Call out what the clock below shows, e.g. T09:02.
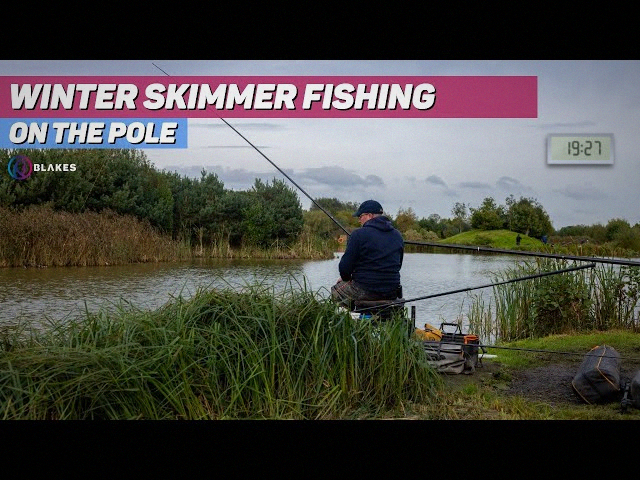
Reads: T19:27
